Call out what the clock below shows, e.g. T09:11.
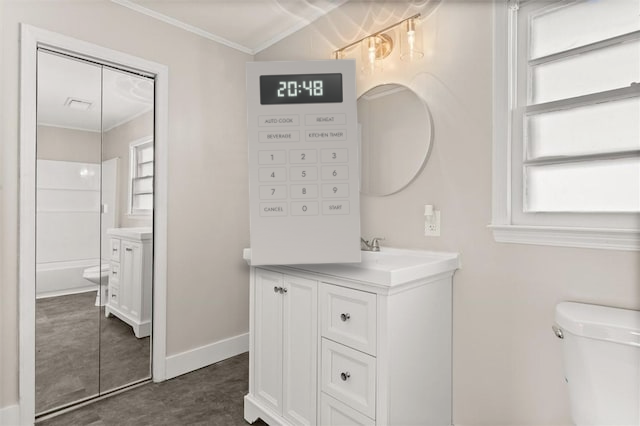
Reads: T20:48
